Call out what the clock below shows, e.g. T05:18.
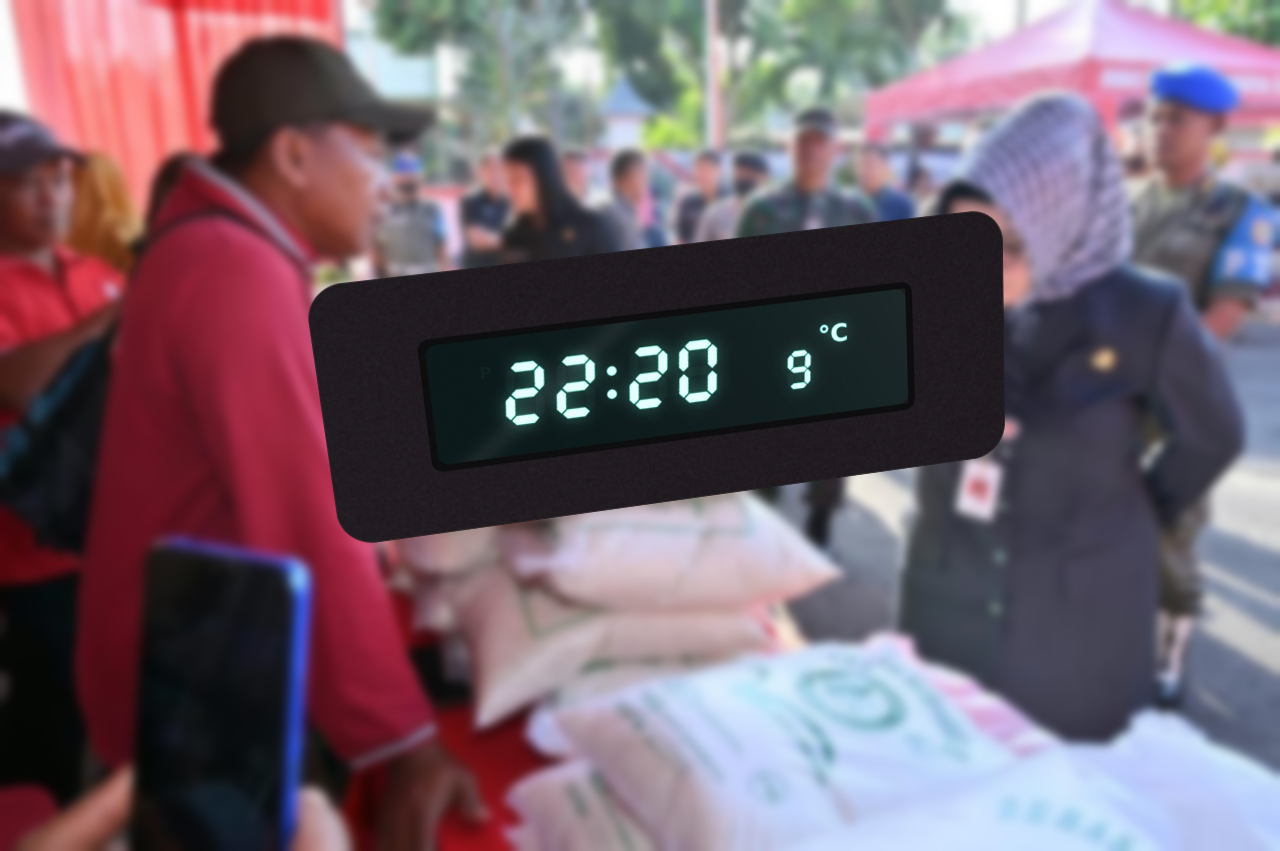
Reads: T22:20
